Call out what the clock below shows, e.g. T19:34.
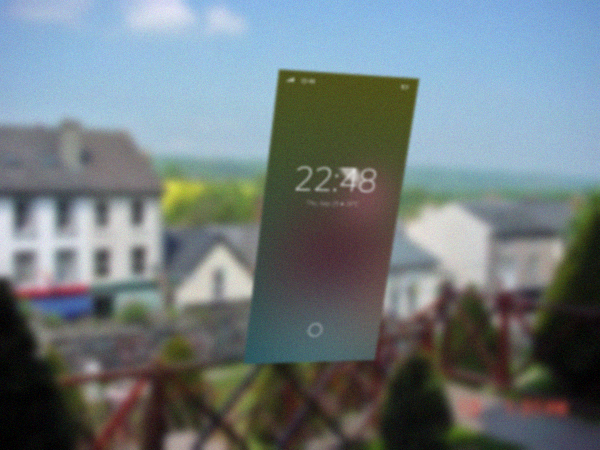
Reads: T22:48
